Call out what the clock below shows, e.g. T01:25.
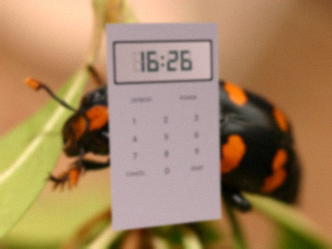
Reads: T16:26
